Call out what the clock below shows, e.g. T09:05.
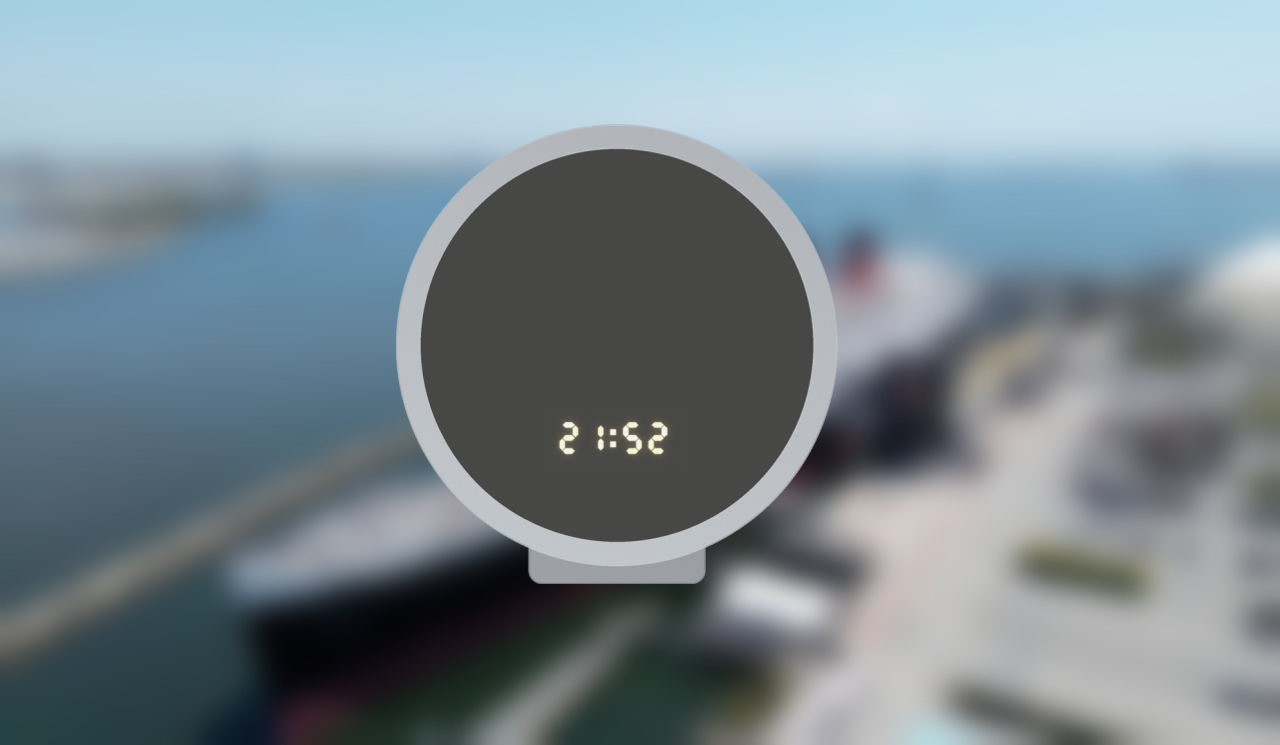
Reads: T21:52
